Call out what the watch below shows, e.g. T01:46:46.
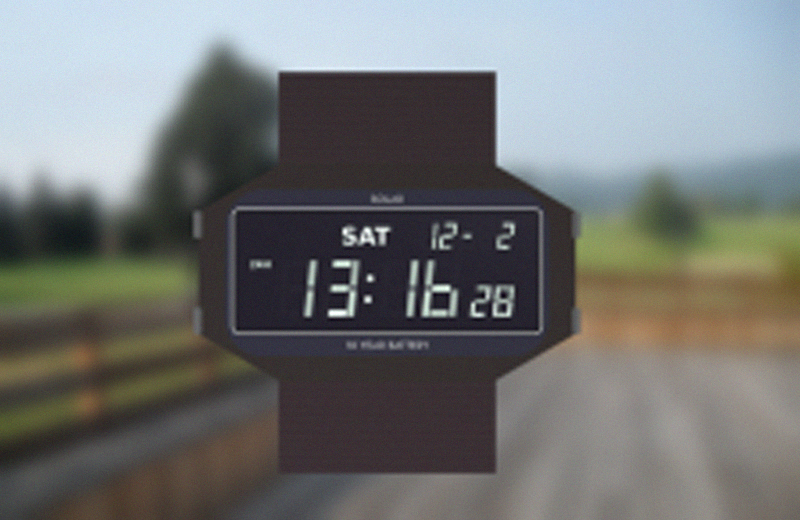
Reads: T13:16:28
